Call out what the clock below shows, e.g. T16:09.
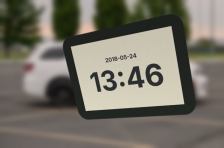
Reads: T13:46
